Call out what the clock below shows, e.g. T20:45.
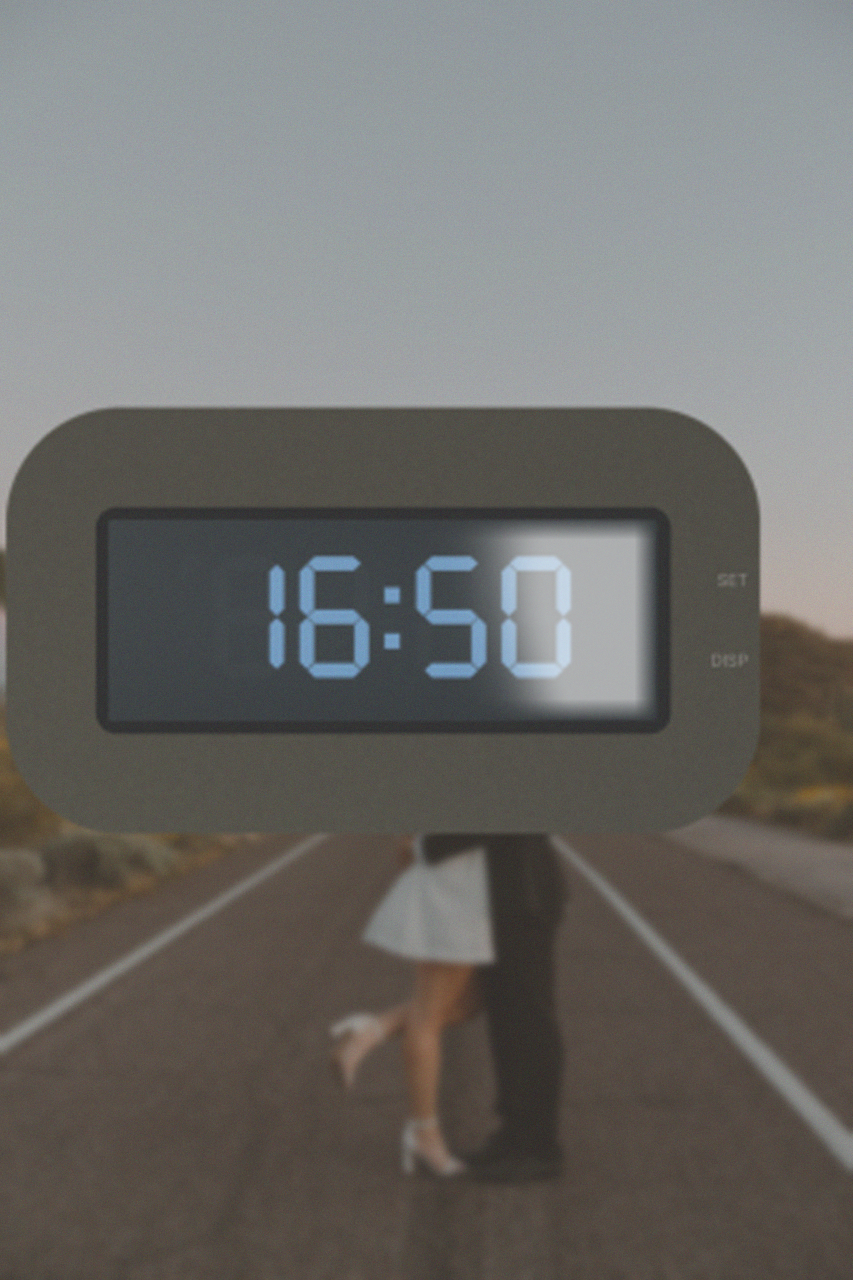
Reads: T16:50
